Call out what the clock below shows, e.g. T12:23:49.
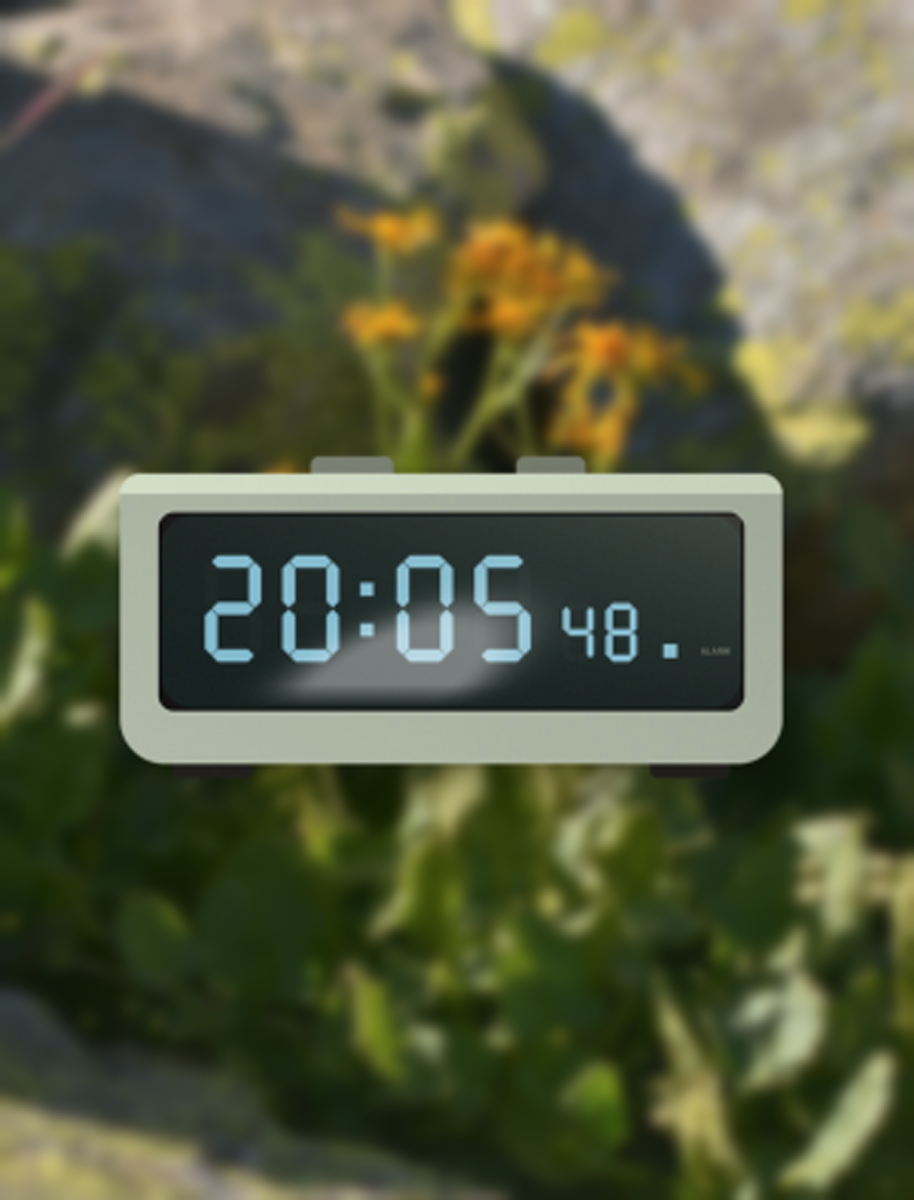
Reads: T20:05:48
